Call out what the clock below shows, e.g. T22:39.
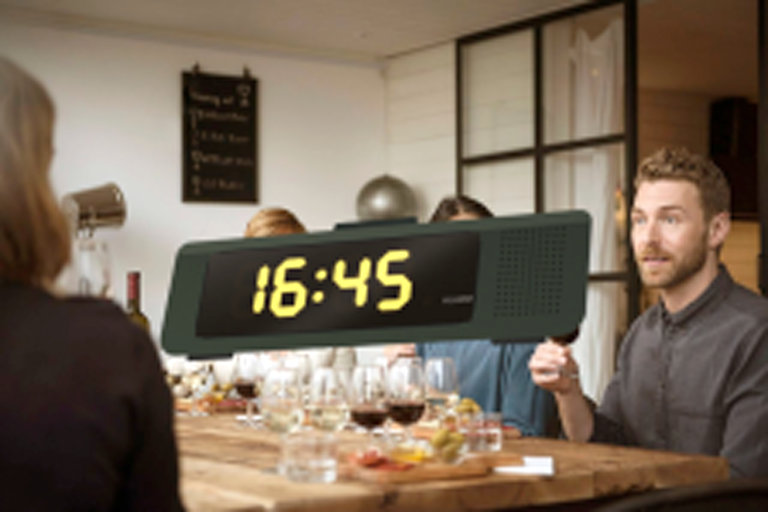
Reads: T16:45
